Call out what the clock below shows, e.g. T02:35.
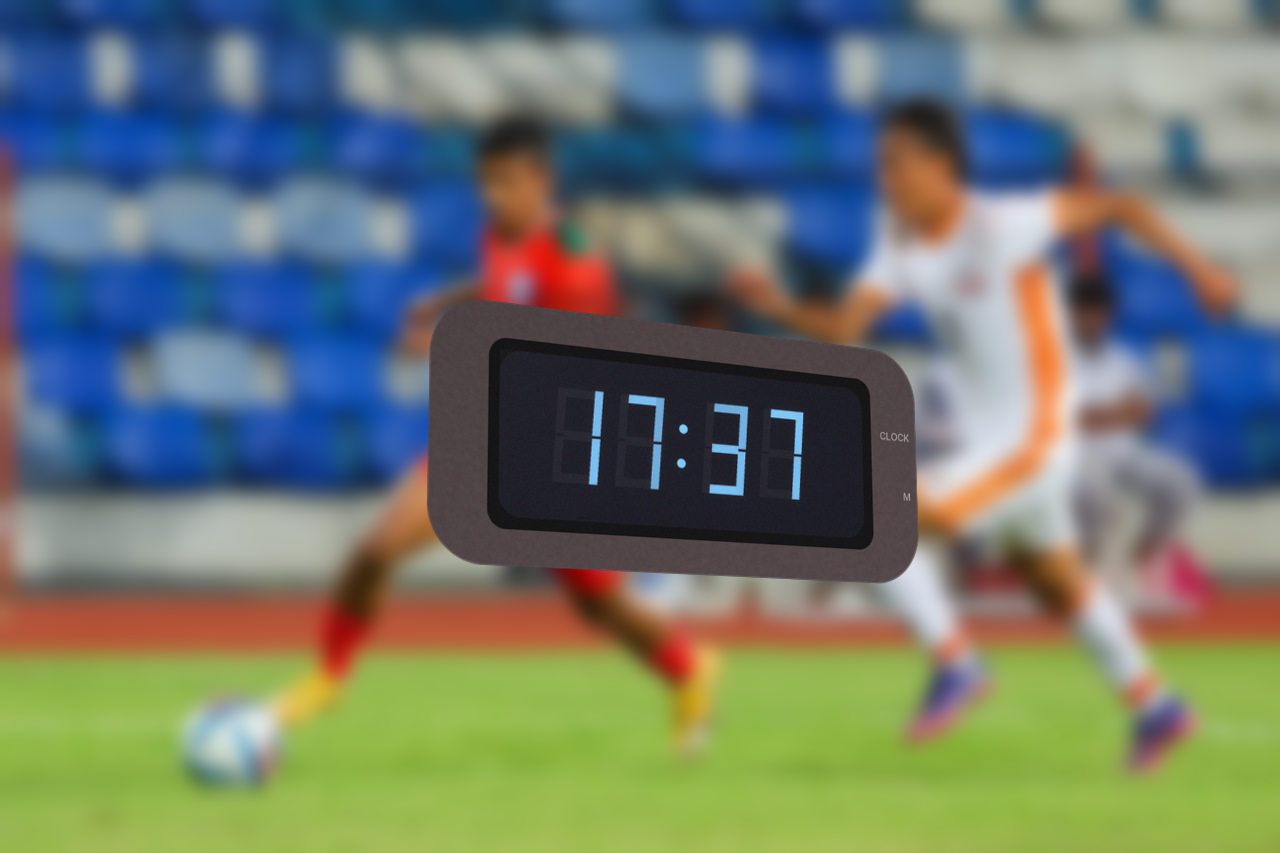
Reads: T17:37
